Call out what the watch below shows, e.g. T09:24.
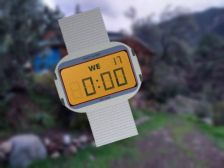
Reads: T00:00
